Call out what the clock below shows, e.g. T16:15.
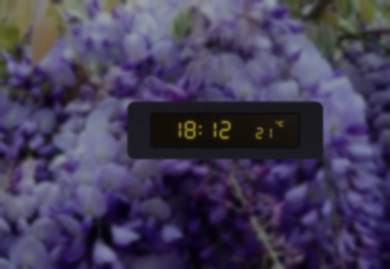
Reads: T18:12
